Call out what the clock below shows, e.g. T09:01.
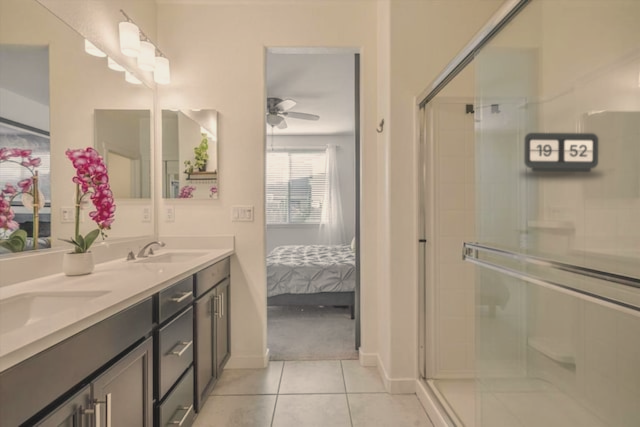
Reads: T19:52
